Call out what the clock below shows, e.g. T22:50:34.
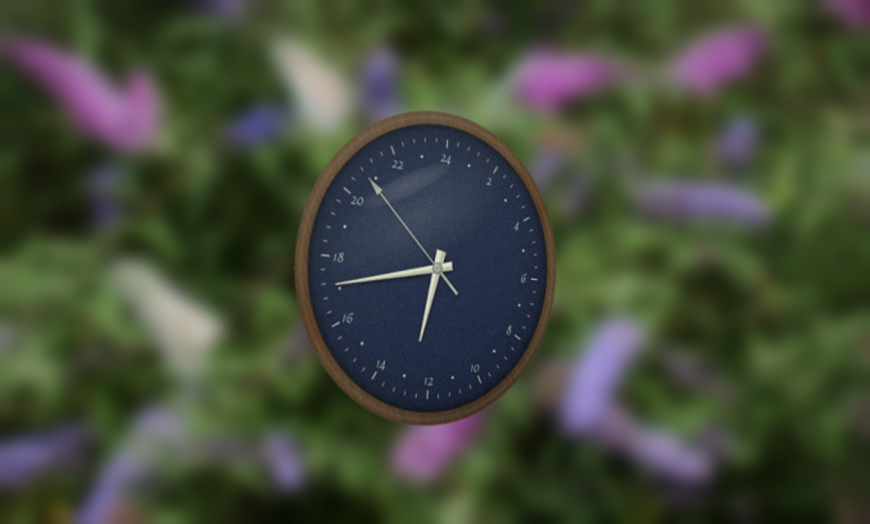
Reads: T12:42:52
